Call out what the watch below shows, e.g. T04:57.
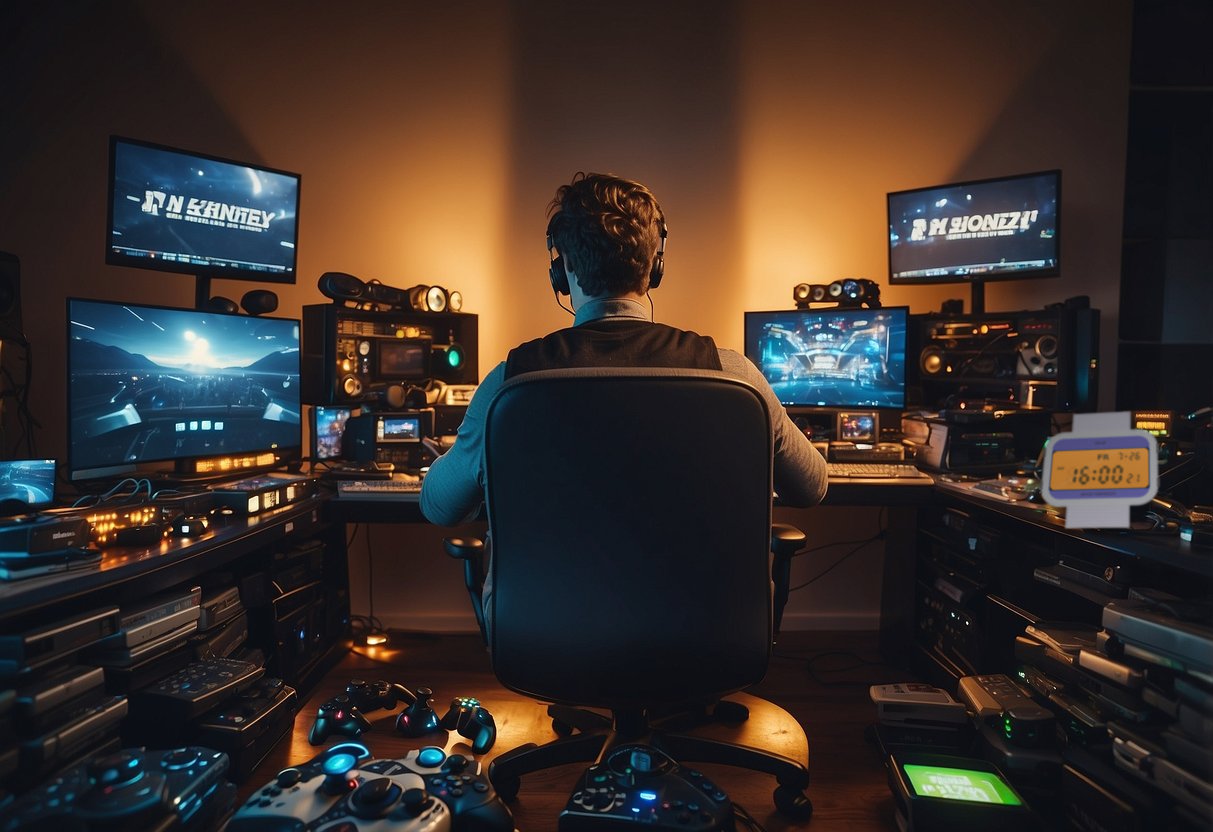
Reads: T16:00
